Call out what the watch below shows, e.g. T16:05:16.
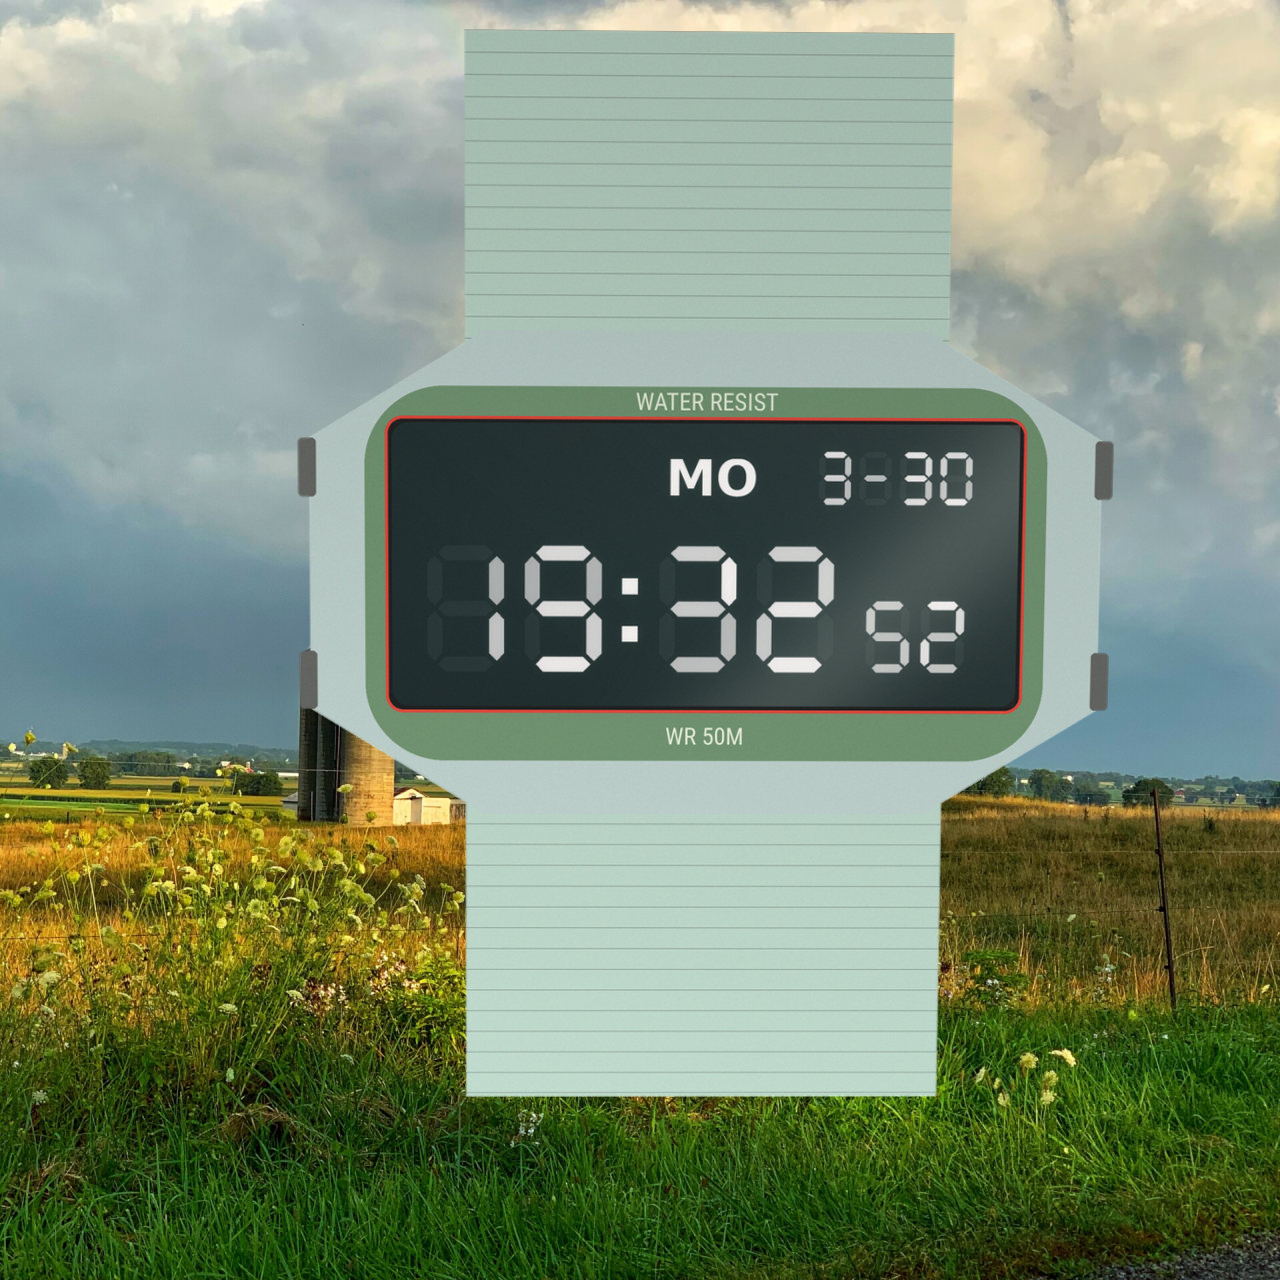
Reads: T19:32:52
